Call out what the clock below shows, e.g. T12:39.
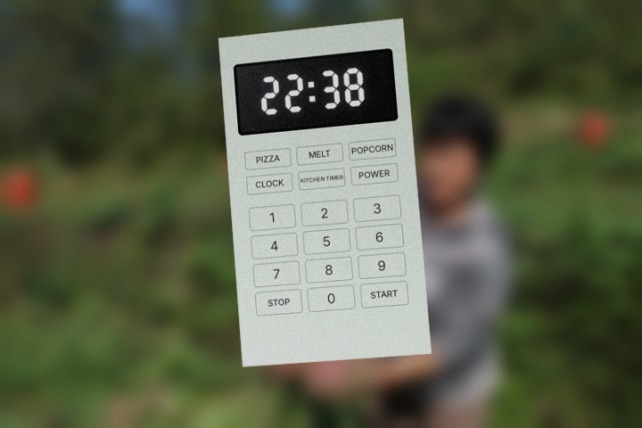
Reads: T22:38
